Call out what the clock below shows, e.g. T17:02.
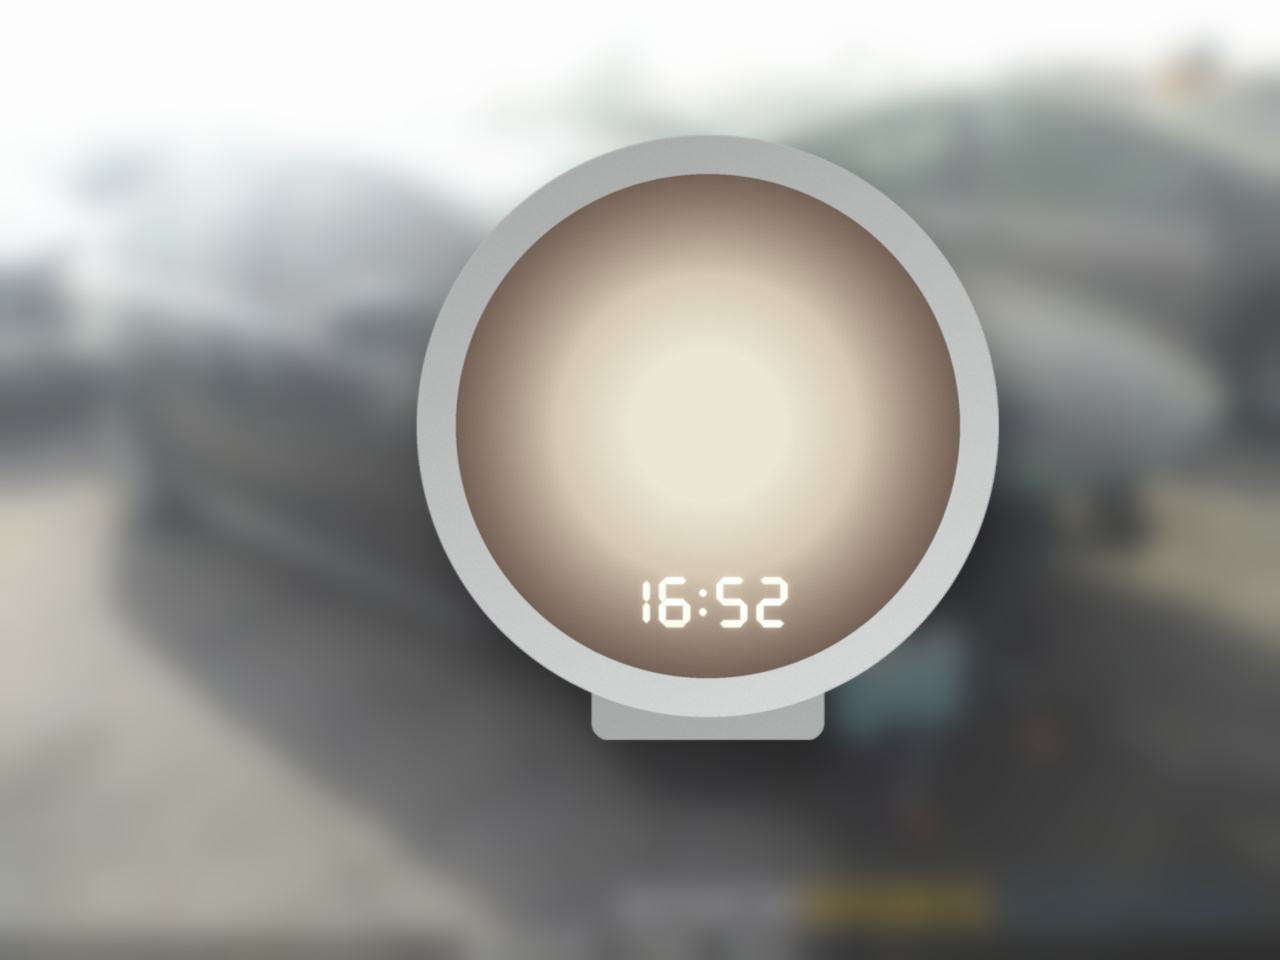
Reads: T16:52
